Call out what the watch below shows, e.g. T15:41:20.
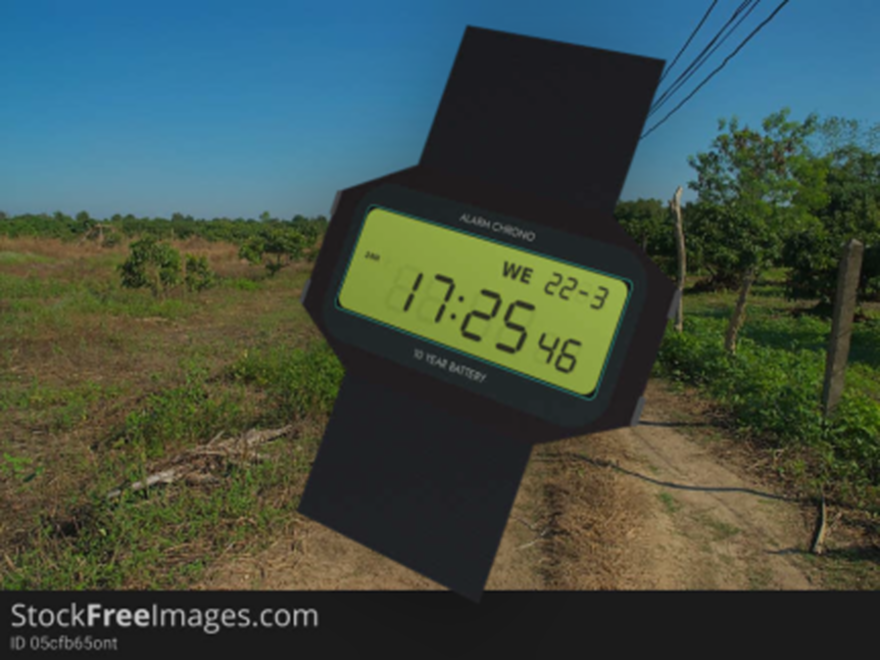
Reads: T17:25:46
